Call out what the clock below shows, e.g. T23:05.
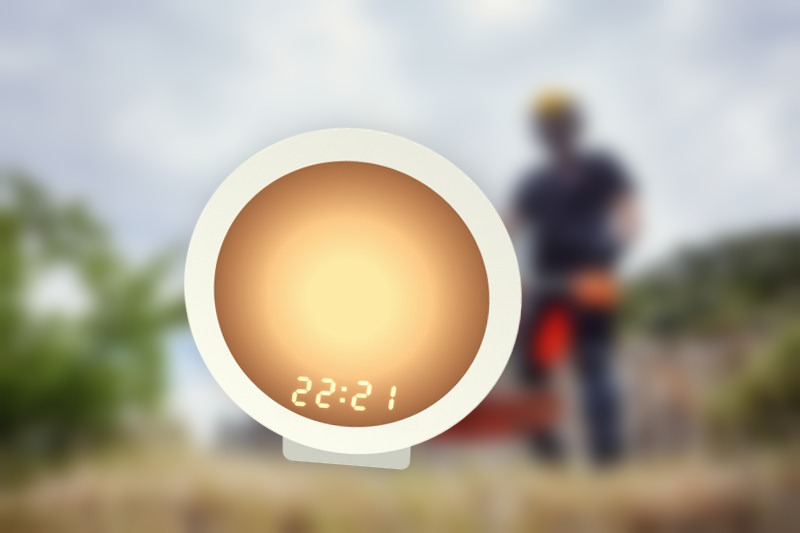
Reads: T22:21
